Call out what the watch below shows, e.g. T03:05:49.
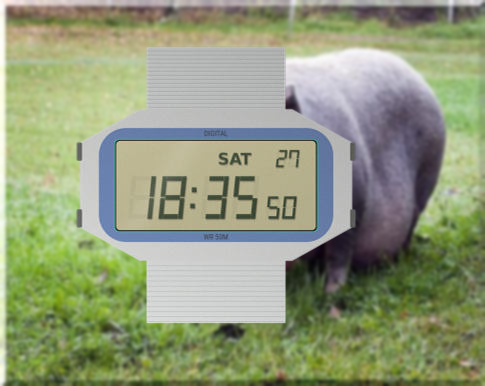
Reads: T18:35:50
